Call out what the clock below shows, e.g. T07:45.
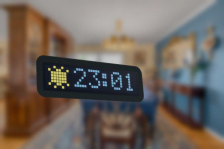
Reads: T23:01
